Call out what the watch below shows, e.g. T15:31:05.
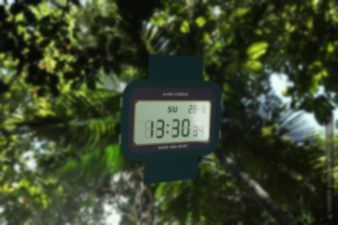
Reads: T13:30:34
